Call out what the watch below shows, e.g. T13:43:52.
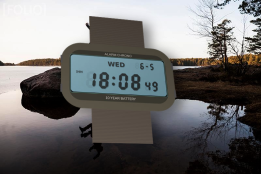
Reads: T18:08:49
